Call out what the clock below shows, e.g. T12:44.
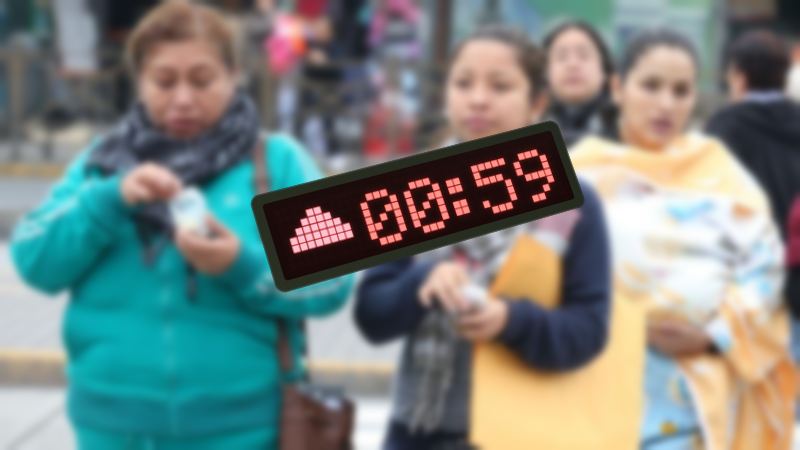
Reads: T00:59
